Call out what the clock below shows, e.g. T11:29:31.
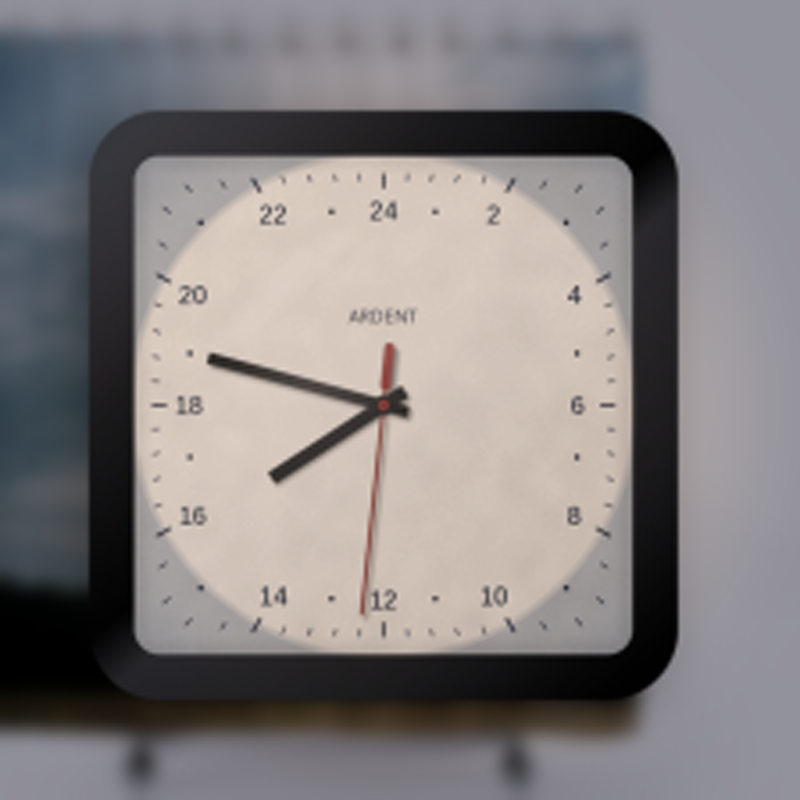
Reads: T15:47:31
